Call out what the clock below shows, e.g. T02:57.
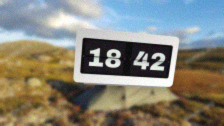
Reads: T18:42
